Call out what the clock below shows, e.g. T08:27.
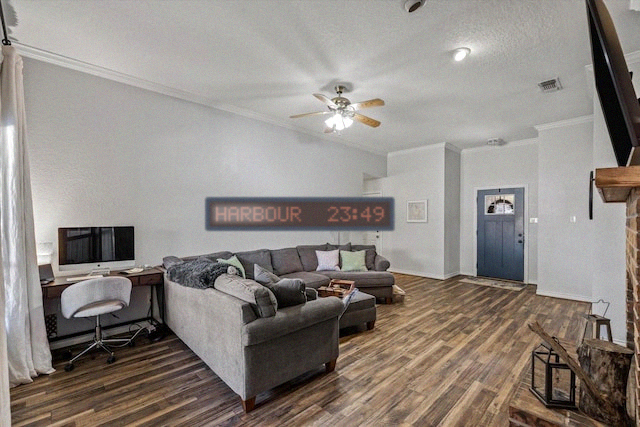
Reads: T23:49
